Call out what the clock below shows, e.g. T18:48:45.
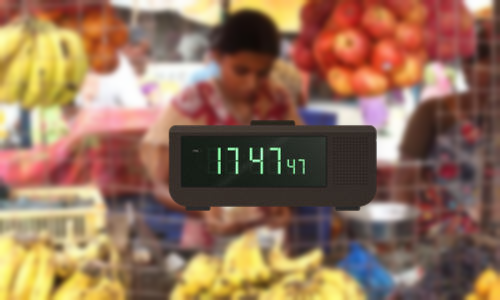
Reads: T17:47:47
